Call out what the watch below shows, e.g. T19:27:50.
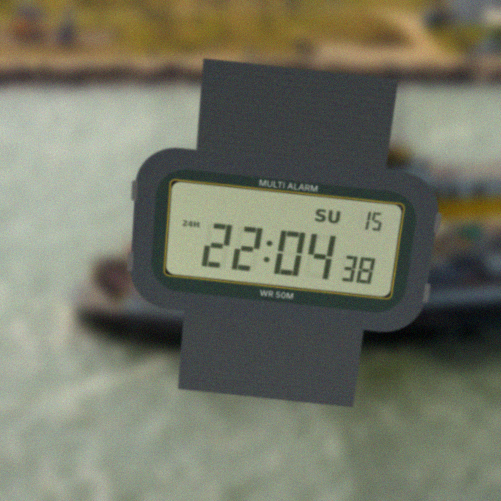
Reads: T22:04:38
